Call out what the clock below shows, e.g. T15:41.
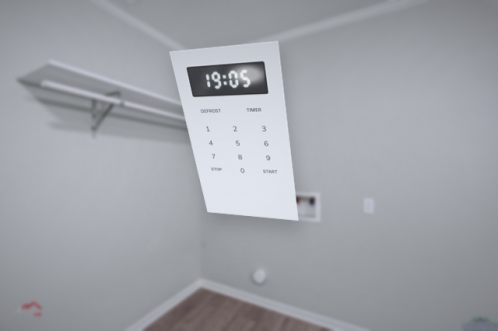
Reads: T19:05
